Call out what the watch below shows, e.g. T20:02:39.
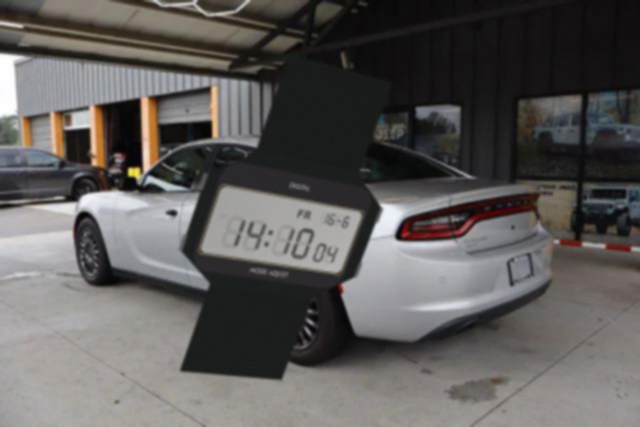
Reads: T14:10:04
